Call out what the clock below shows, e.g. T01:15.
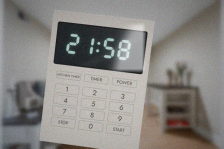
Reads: T21:58
